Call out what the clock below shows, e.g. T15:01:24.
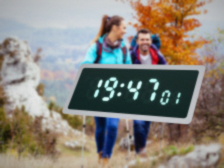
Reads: T19:47:01
